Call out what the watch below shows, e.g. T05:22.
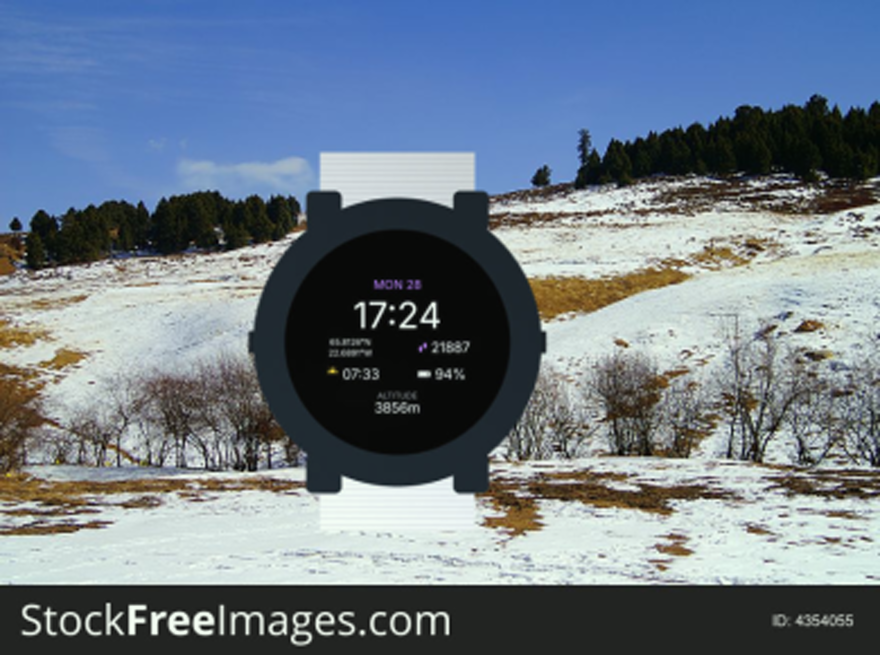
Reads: T17:24
